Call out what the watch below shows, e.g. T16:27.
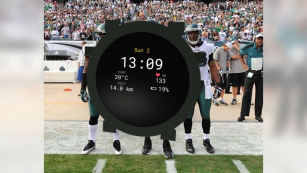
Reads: T13:09
